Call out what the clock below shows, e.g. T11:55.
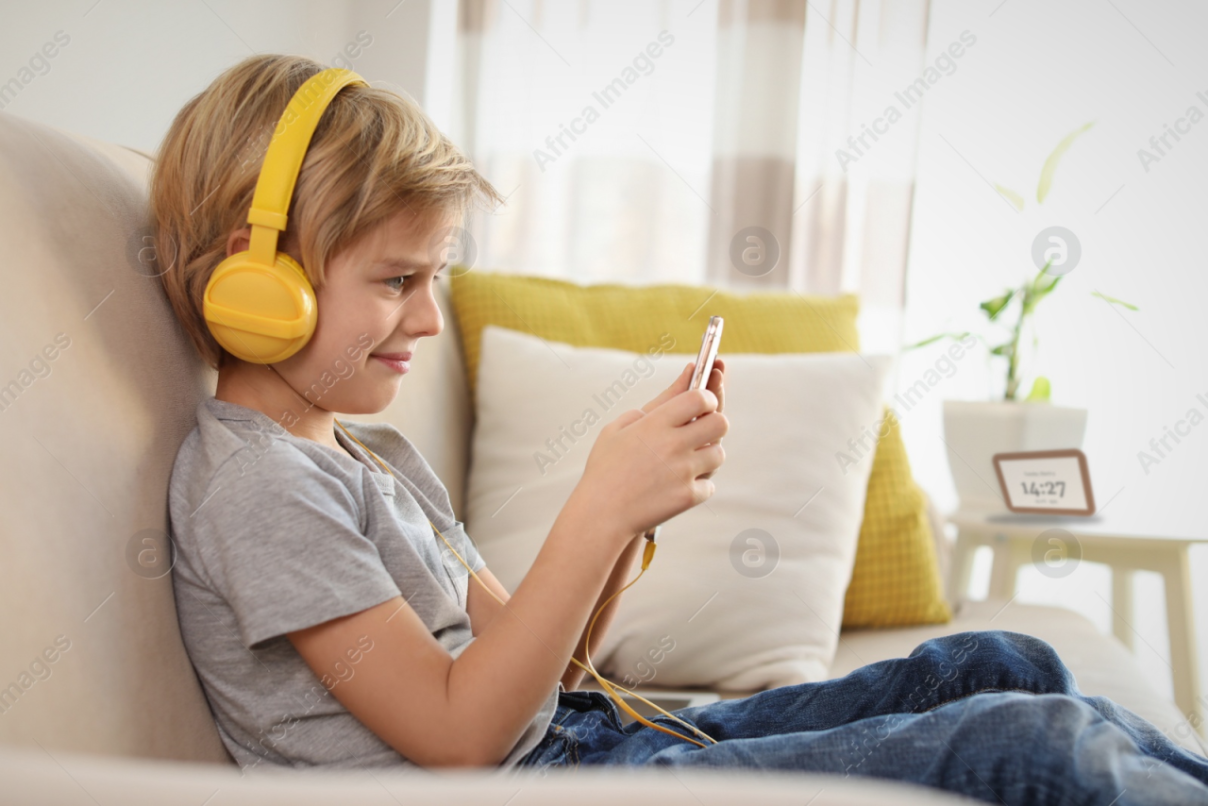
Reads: T14:27
